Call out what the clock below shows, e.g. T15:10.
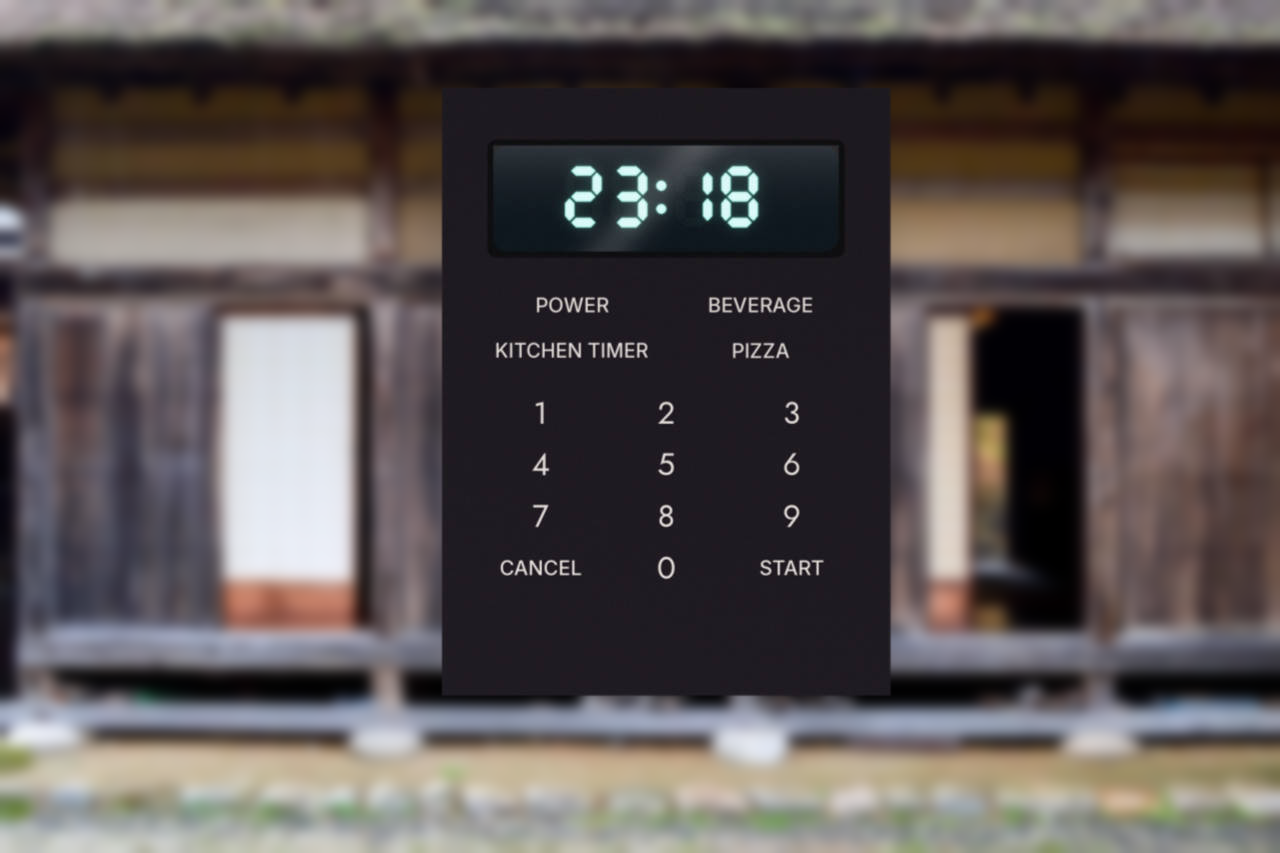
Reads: T23:18
